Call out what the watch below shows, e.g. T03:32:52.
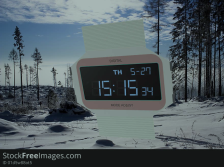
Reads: T15:15:34
